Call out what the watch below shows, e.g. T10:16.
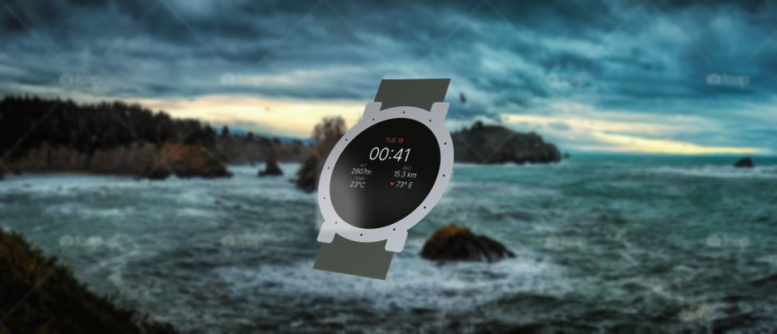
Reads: T00:41
